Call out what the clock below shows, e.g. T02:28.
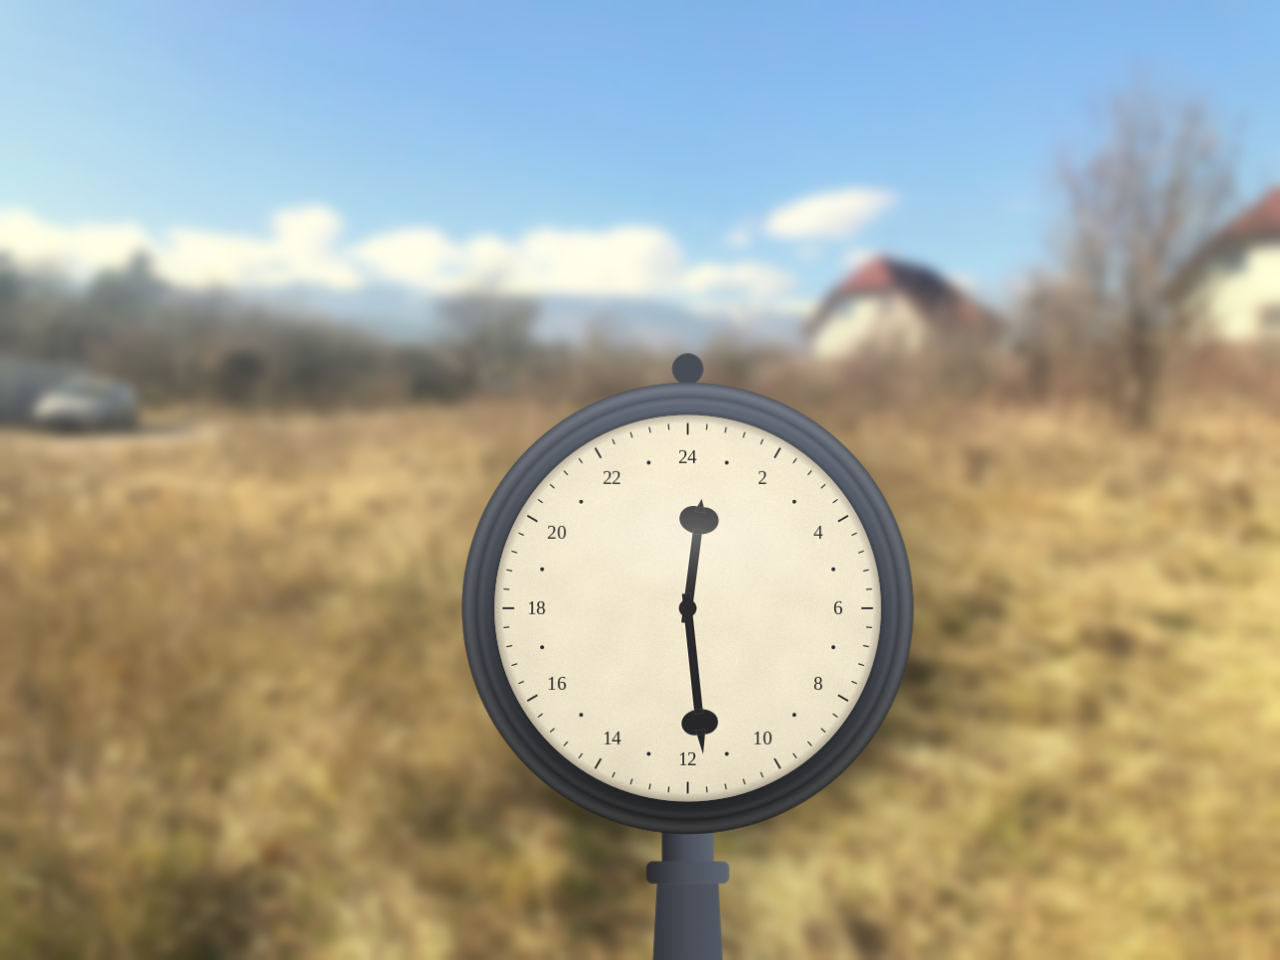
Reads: T00:29
